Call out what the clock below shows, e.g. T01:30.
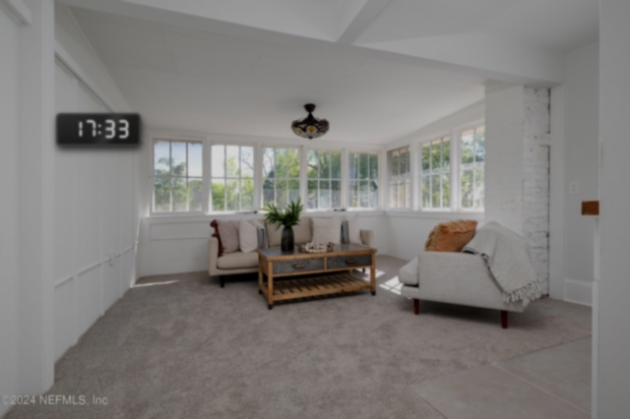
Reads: T17:33
